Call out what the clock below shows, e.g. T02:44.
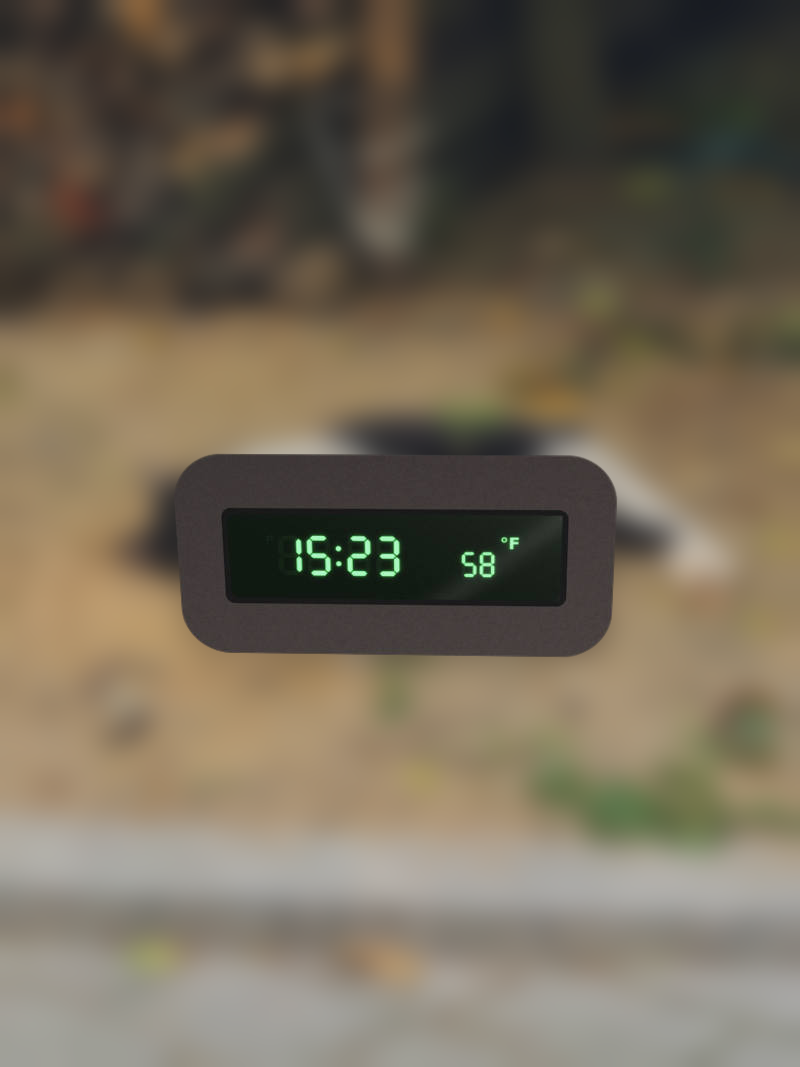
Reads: T15:23
